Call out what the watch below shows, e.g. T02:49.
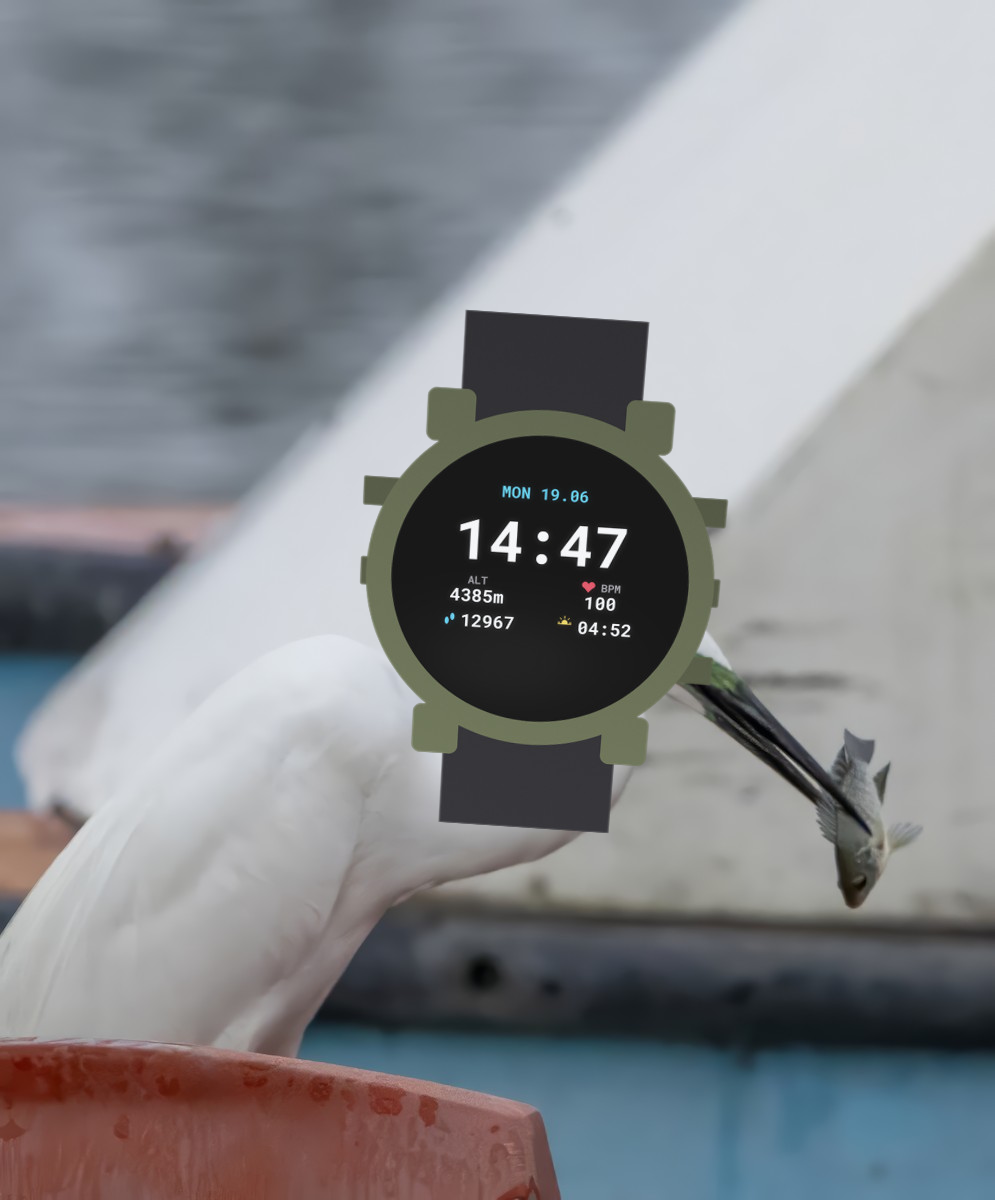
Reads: T14:47
